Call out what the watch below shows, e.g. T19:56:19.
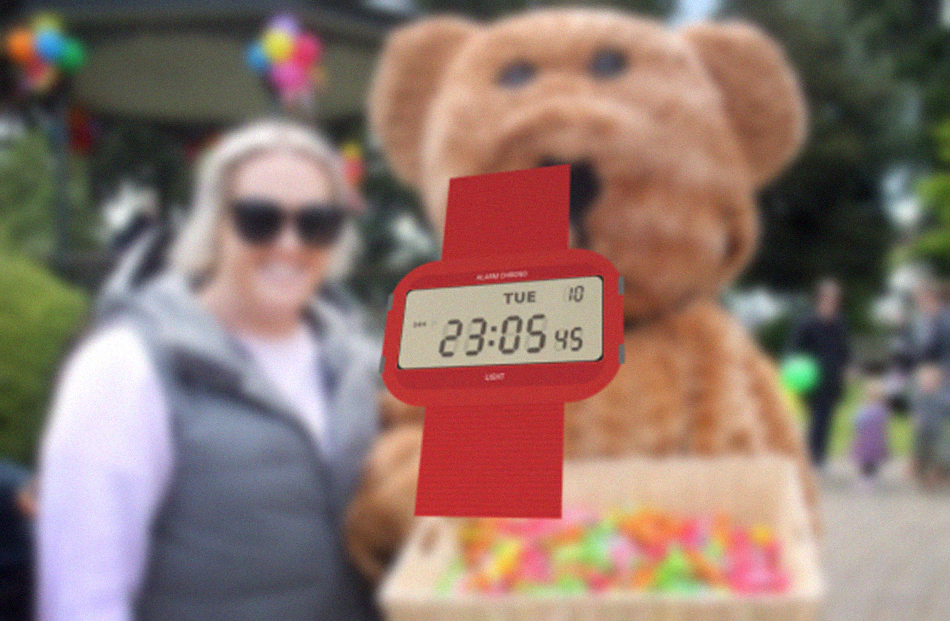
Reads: T23:05:45
